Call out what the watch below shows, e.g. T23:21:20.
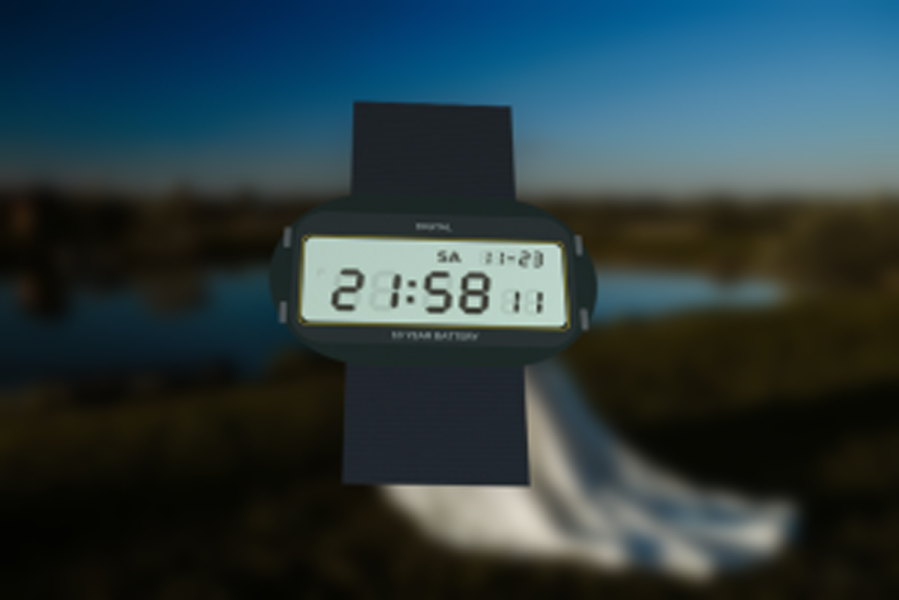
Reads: T21:58:11
